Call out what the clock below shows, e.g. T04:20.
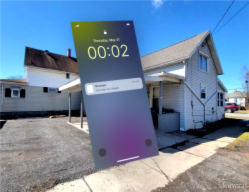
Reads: T00:02
